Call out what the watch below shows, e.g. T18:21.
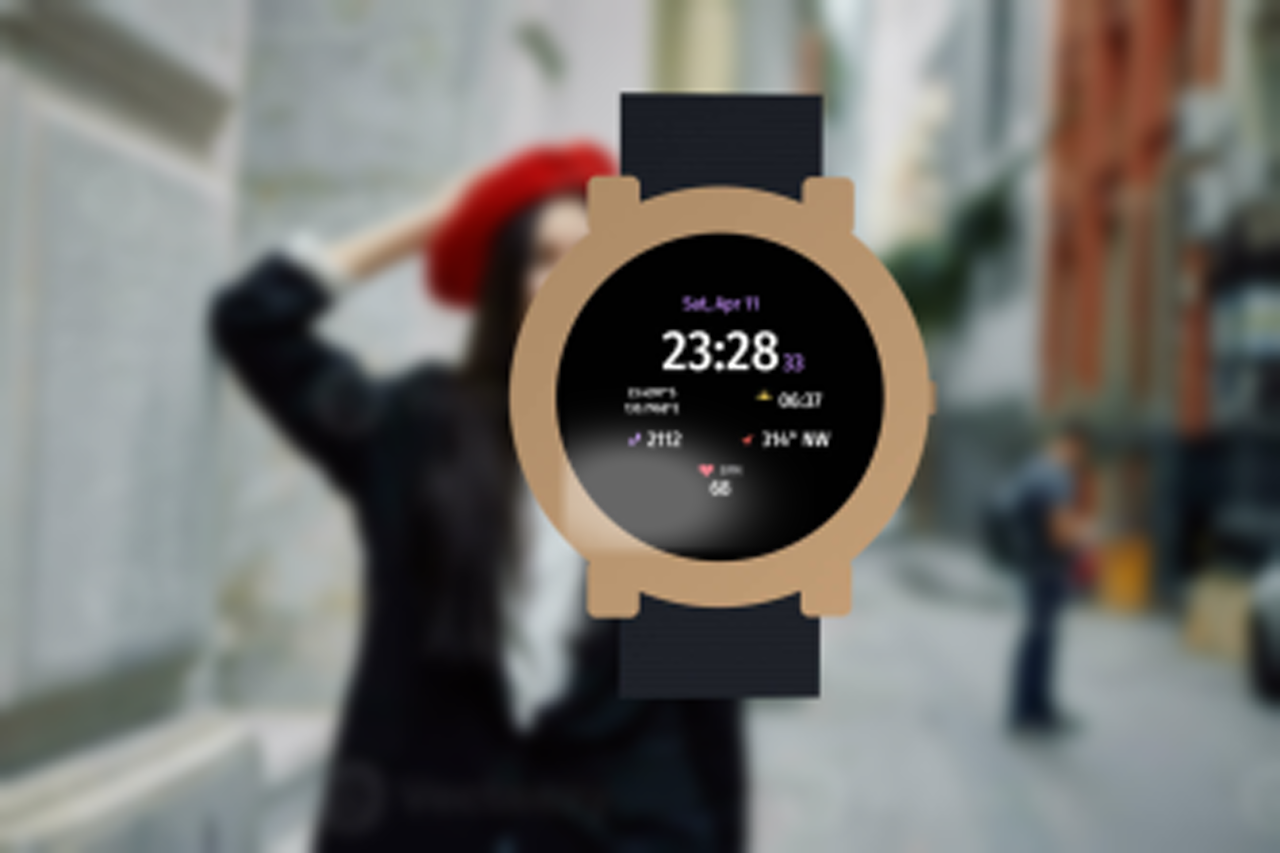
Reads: T23:28
